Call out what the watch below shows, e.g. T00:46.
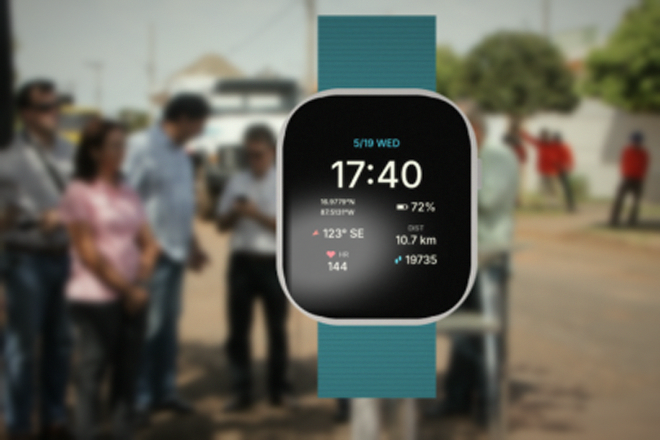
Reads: T17:40
